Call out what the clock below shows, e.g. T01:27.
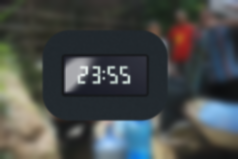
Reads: T23:55
